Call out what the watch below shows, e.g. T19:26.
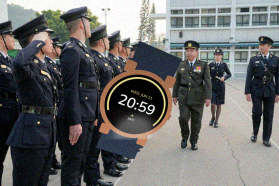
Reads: T20:59
